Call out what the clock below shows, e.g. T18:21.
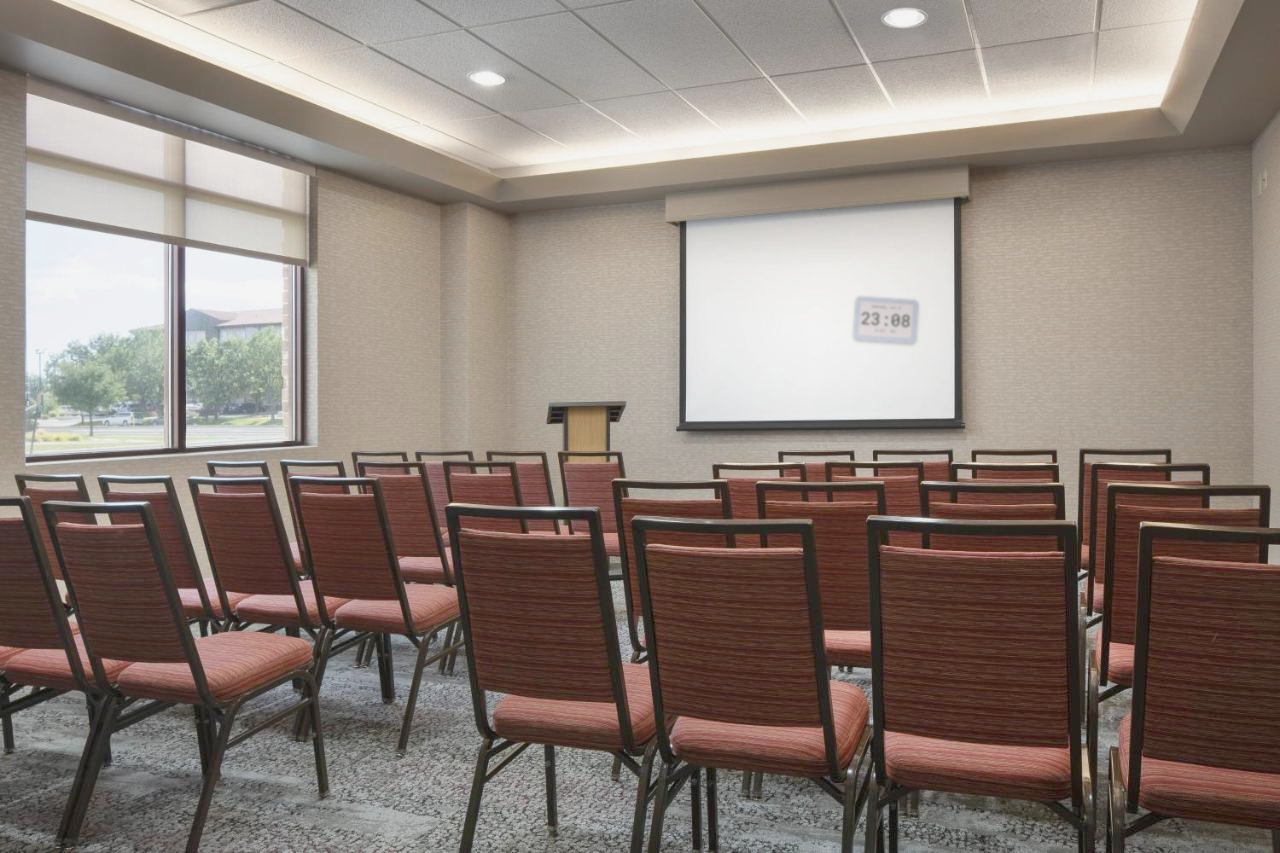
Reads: T23:08
